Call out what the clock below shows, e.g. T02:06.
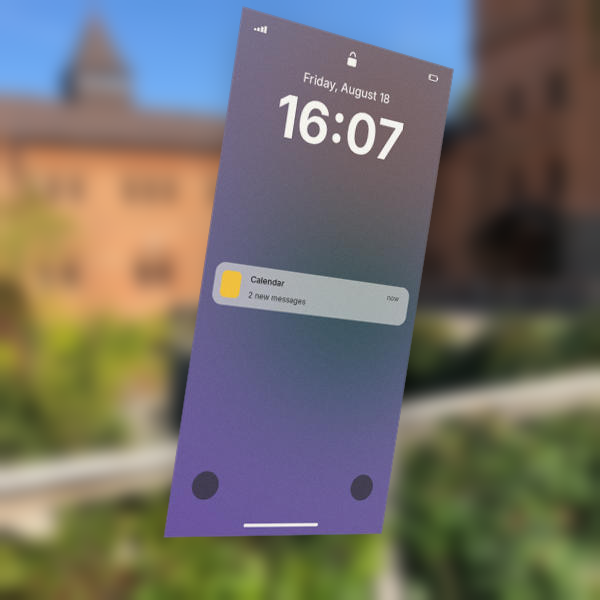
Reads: T16:07
